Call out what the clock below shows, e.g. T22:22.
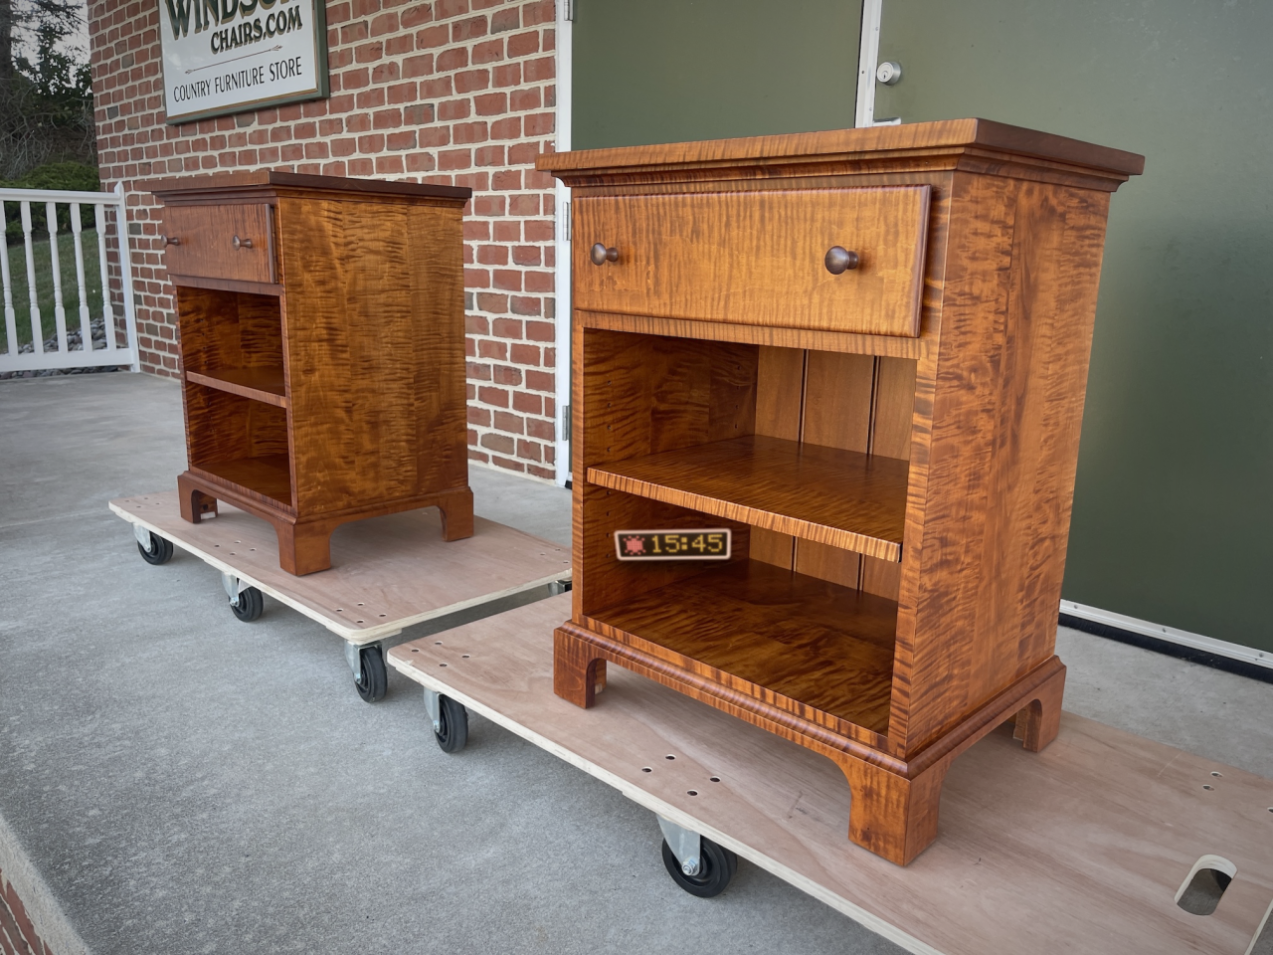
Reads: T15:45
